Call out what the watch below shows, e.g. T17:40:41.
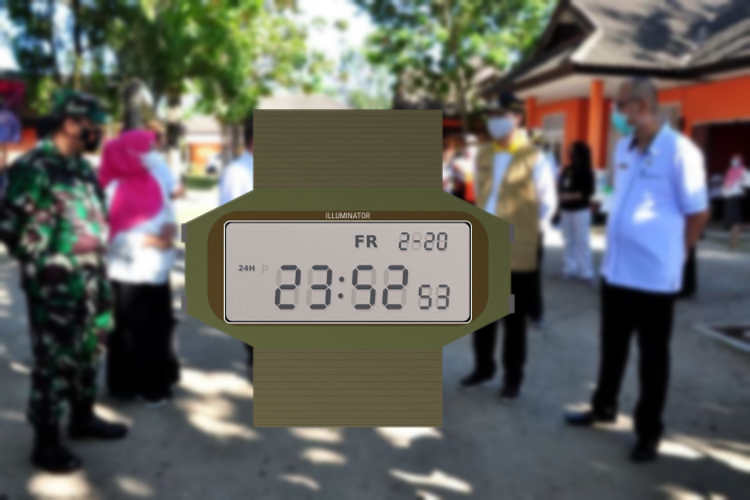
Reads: T23:52:53
